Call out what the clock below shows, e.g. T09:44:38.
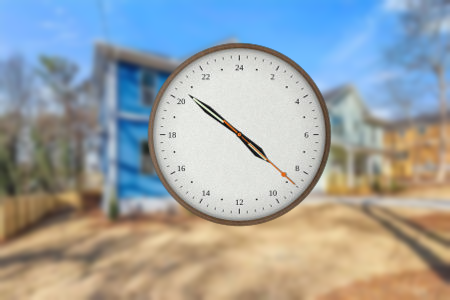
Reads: T08:51:22
